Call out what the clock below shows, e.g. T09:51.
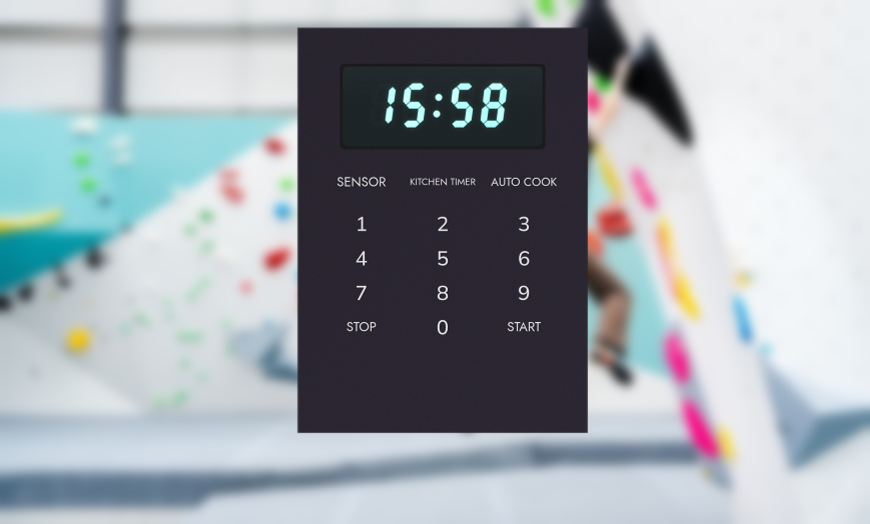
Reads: T15:58
